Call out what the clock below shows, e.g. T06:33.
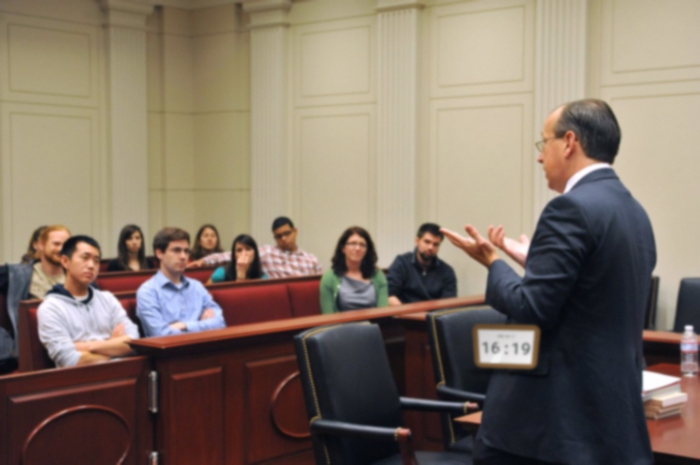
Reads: T16:19
